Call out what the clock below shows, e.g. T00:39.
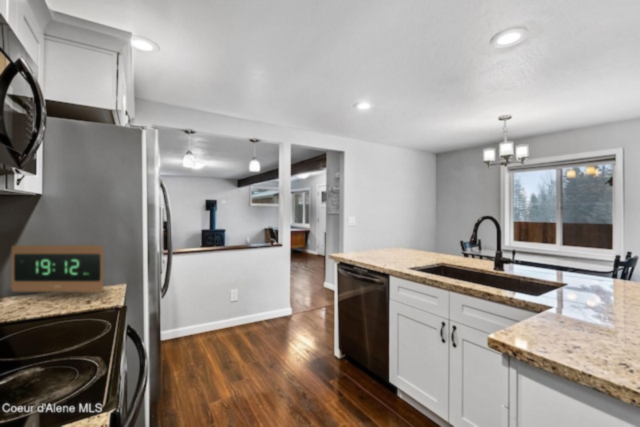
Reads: T19:12
